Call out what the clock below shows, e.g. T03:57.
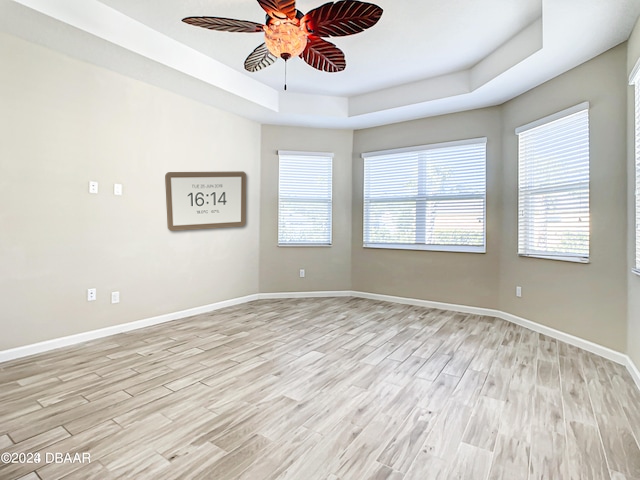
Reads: T16:14
